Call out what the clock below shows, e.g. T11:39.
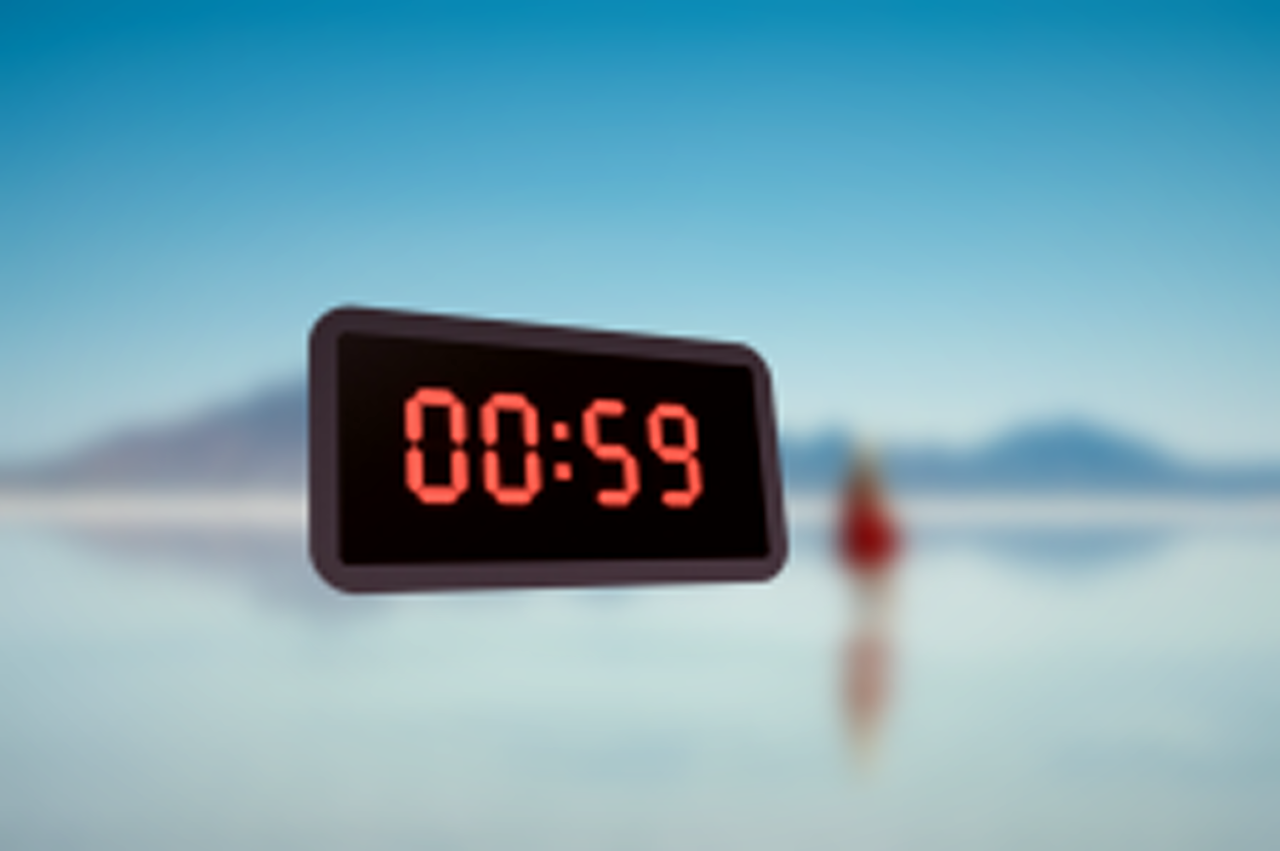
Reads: T00:59
